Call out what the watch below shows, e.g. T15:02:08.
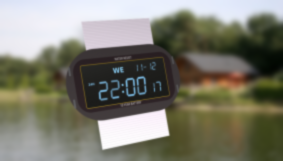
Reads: T22:00:17
